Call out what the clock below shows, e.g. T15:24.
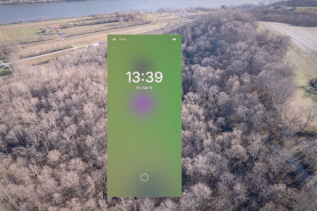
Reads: T13:39
